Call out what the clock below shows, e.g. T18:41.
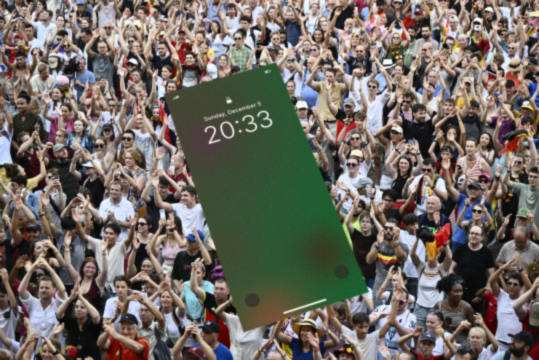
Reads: T20:33
